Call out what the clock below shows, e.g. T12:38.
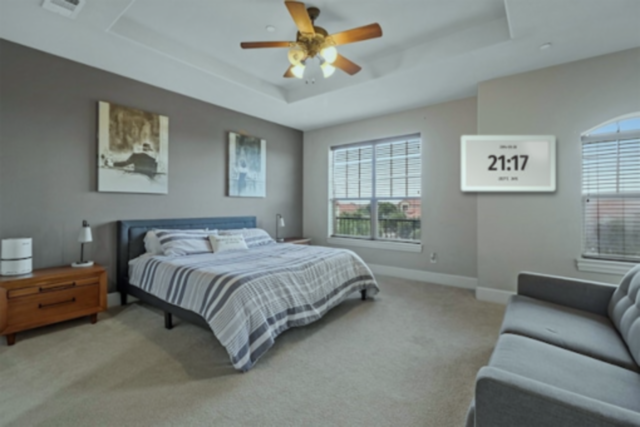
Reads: T21:17
